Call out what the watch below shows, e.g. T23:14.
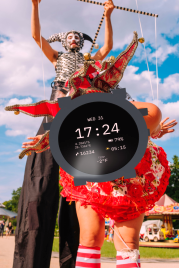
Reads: T17:24
